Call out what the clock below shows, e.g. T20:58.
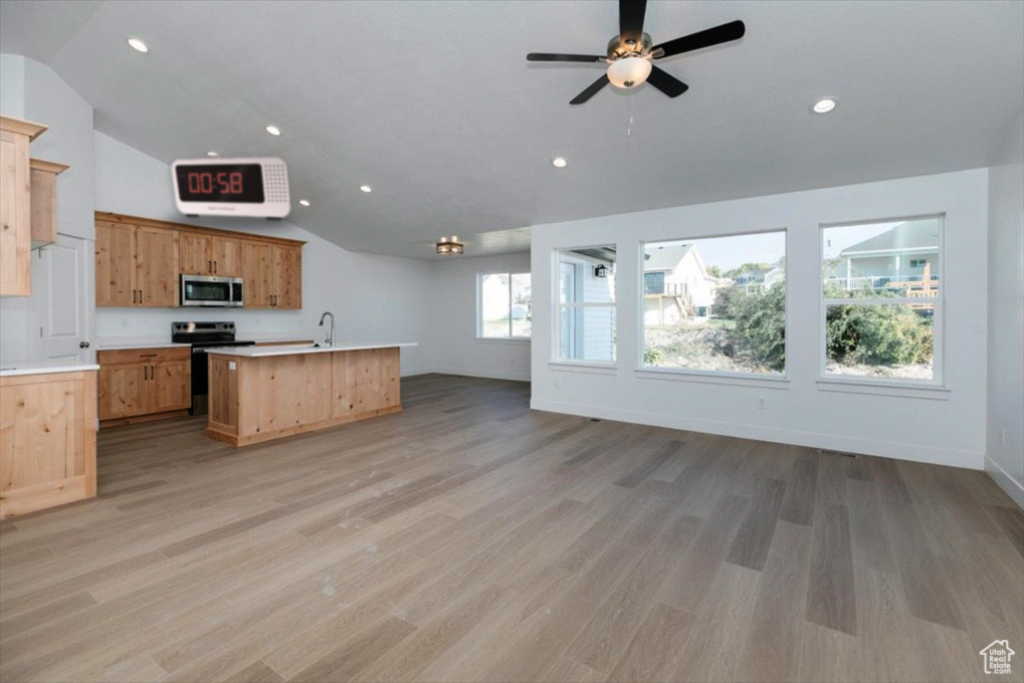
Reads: T00:58
